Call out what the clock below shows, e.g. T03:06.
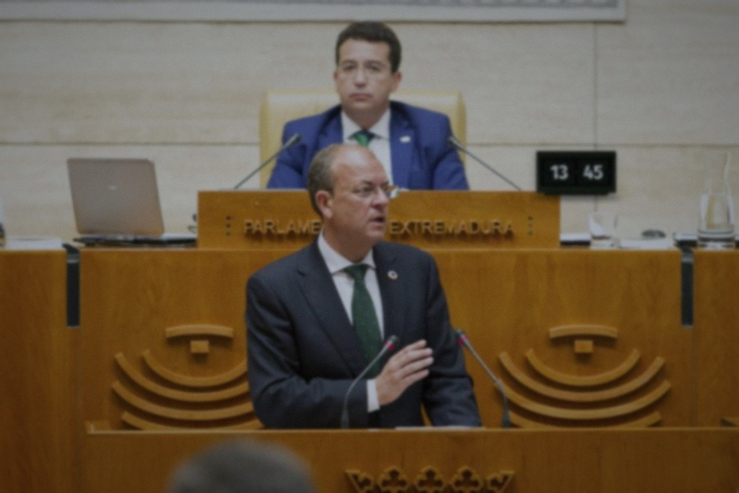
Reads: T13:45
